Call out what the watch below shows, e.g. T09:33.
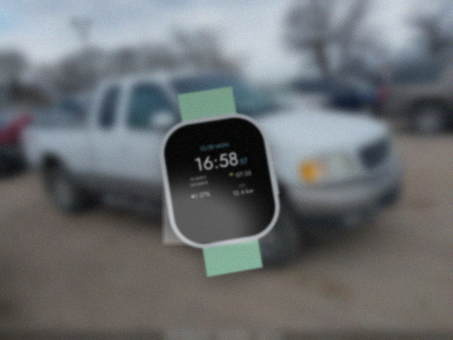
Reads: T16:58
